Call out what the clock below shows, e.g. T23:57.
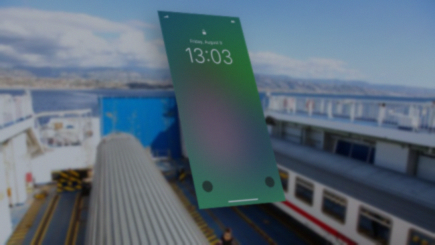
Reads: T13:03
